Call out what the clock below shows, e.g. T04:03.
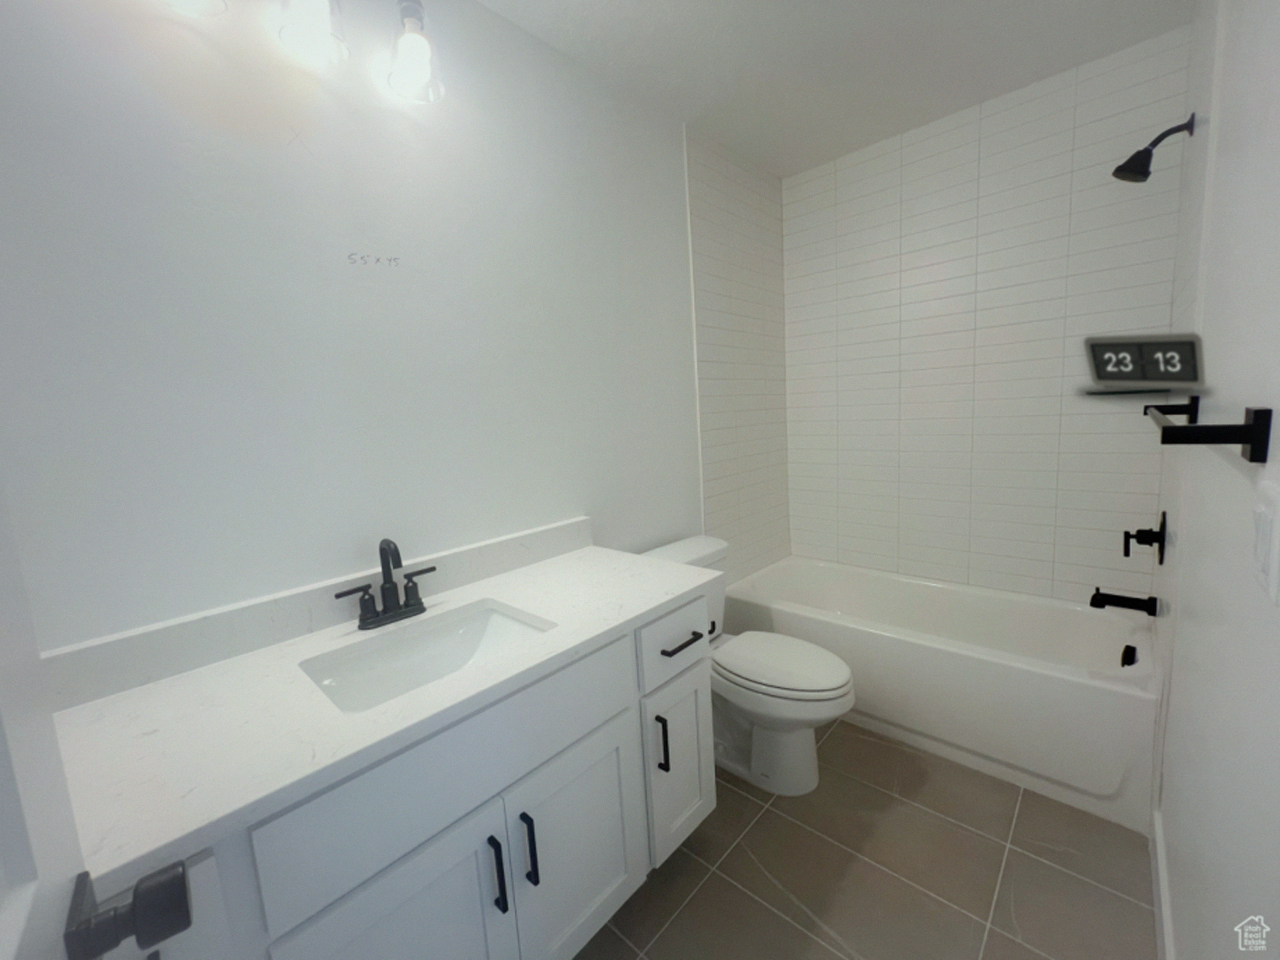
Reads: T23:13
